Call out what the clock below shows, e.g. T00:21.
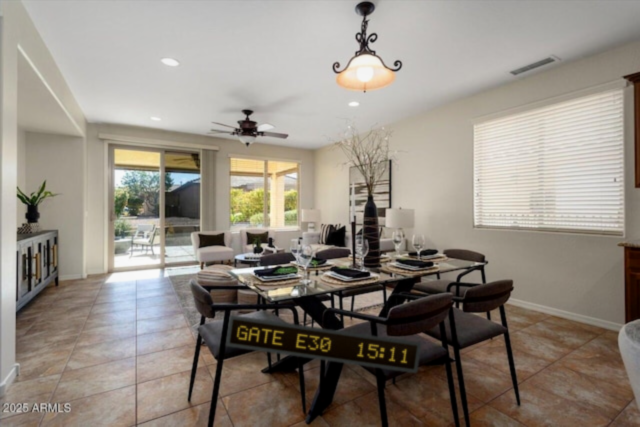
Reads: T15:11
